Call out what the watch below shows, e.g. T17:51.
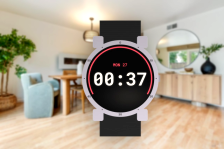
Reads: T00:37
